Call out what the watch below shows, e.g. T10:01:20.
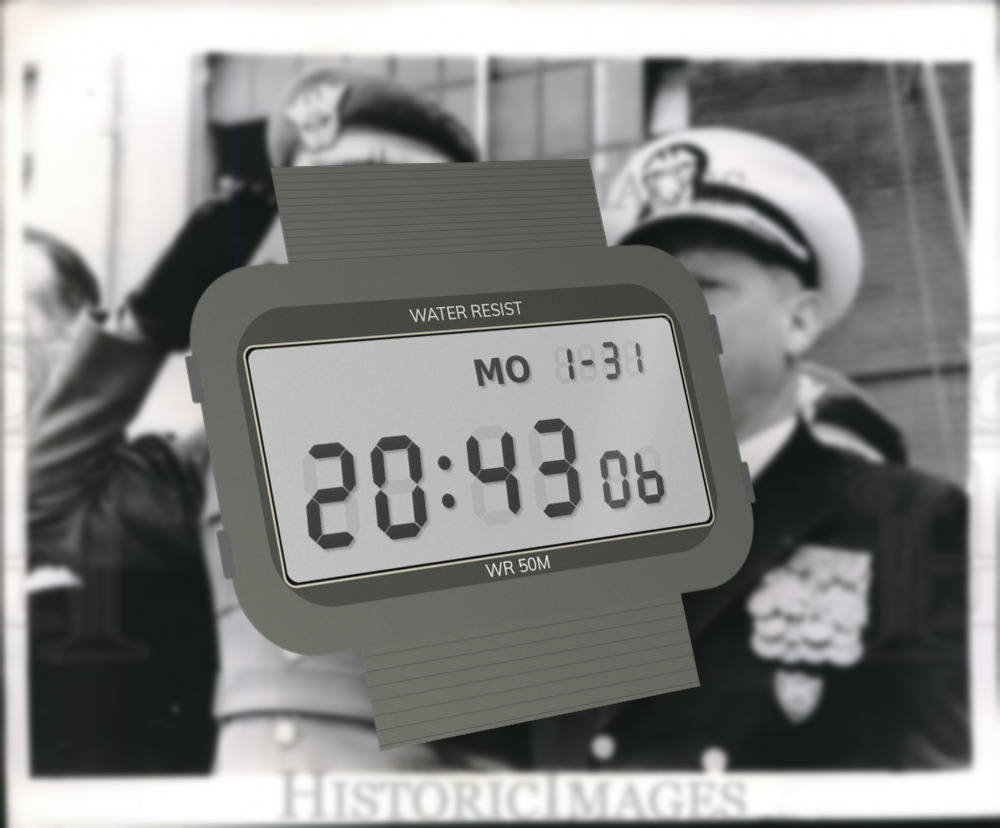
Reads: T20:43:06
